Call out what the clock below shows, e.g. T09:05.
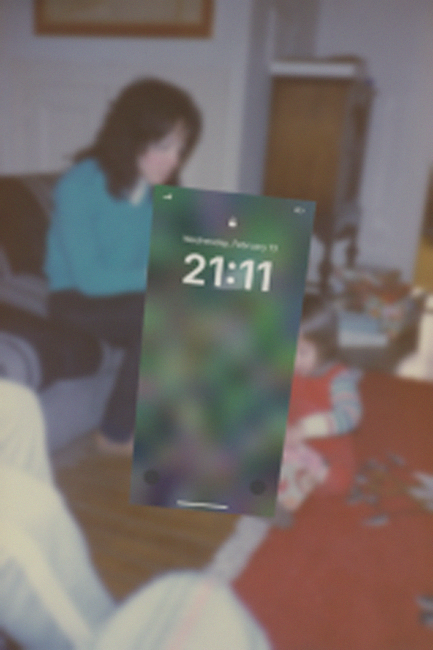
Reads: T21:11
